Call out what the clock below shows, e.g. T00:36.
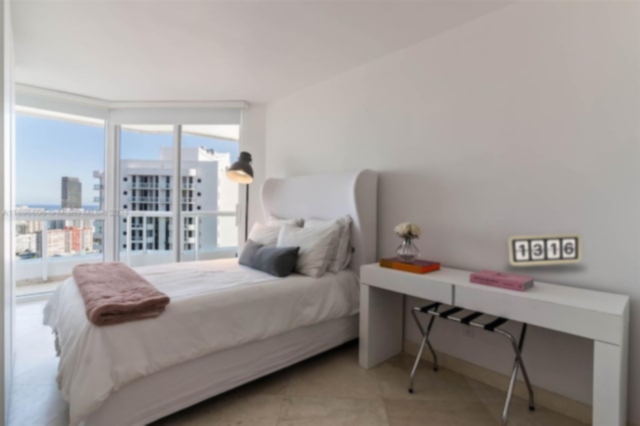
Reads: T13:16
